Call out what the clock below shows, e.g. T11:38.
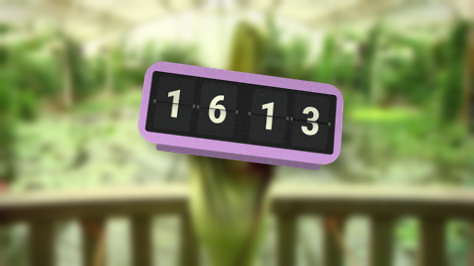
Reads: T16:13
